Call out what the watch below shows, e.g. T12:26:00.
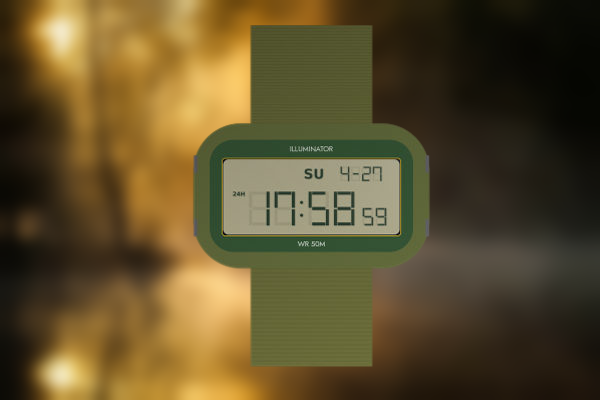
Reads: T17:58:59
